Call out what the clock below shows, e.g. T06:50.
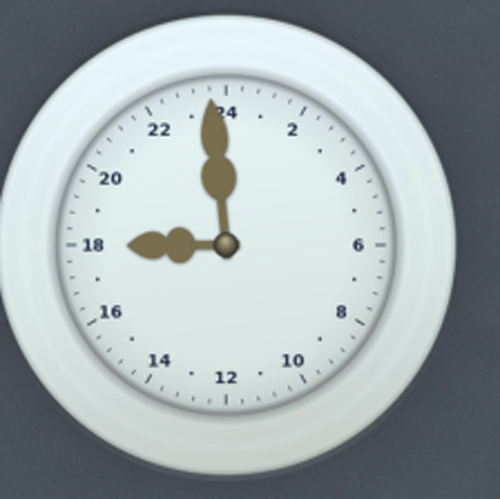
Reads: T17:59
